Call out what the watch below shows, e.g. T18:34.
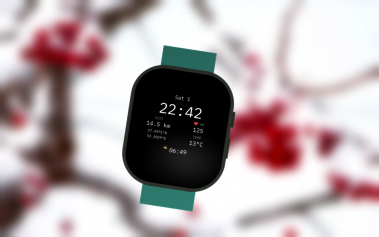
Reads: T22:42
